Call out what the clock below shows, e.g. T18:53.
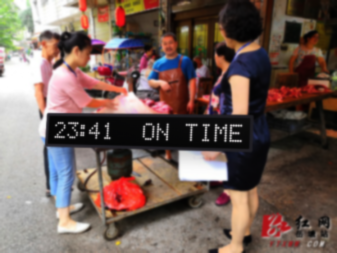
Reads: T23:41
